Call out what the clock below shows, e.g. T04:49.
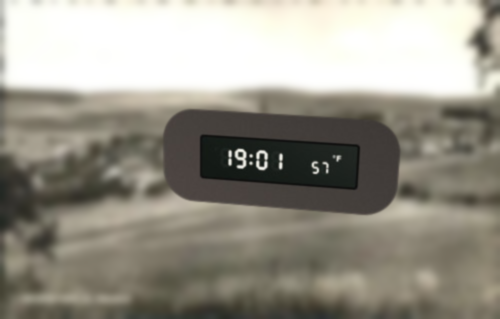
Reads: T19:01
